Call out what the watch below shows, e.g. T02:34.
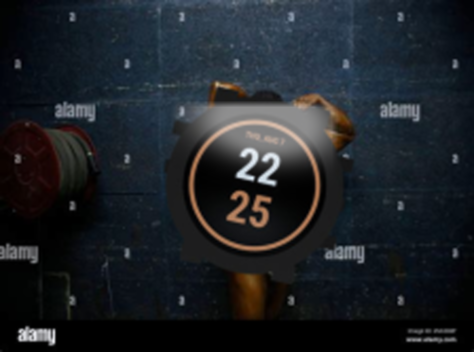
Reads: T22:25
